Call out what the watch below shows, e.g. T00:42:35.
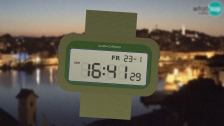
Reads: T16:41:29
